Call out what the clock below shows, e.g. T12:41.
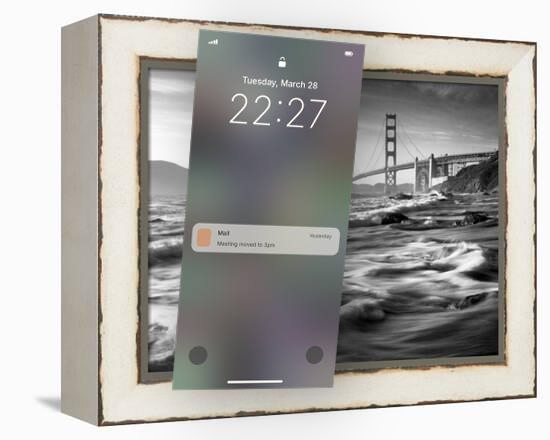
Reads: T22:27
